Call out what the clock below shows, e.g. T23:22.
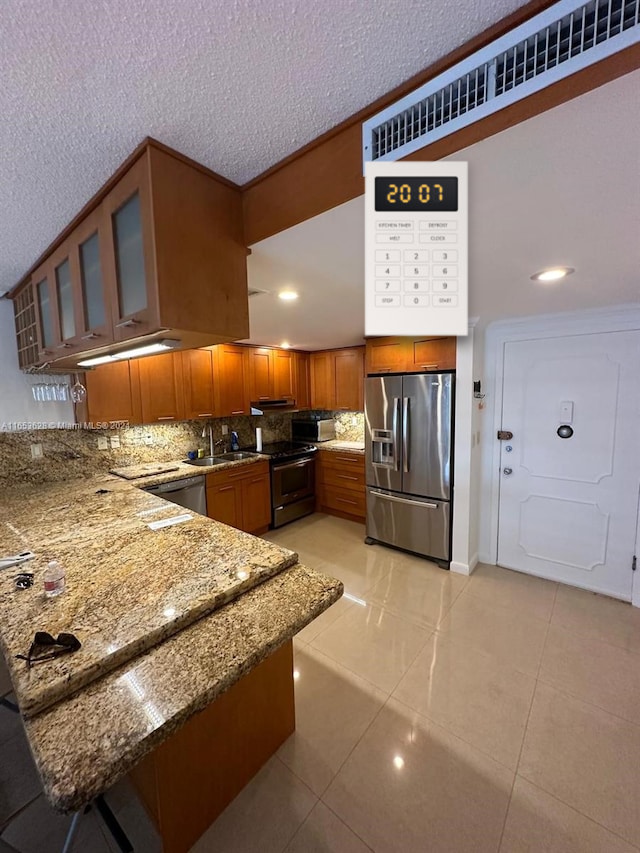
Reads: T20:07
